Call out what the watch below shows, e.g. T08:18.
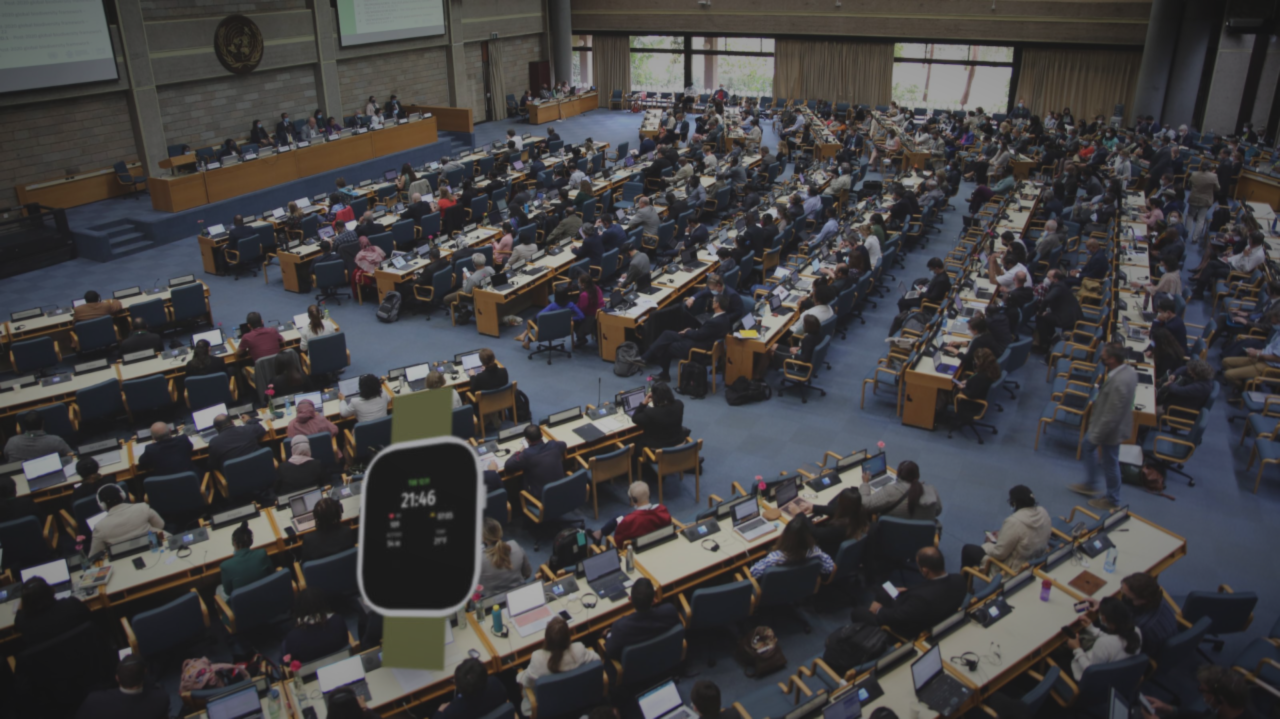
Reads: T21:46
